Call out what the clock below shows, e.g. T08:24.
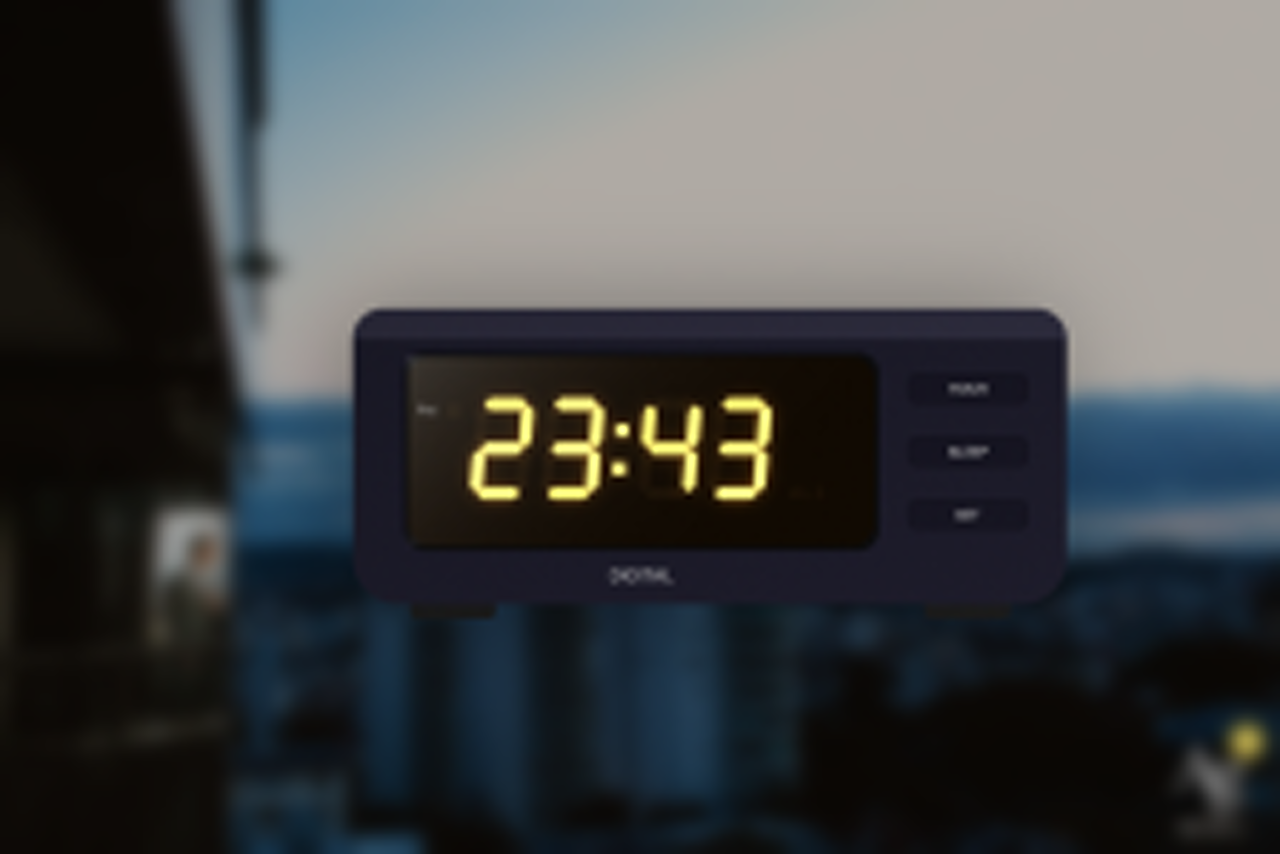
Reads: T23:43
